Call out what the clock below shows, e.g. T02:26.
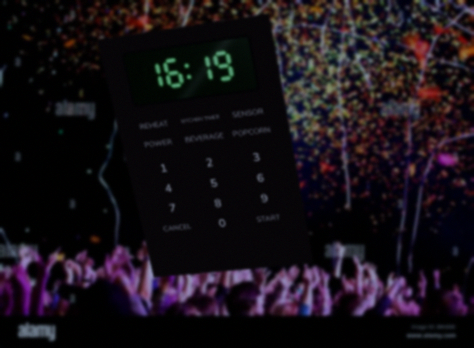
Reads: T16:19
